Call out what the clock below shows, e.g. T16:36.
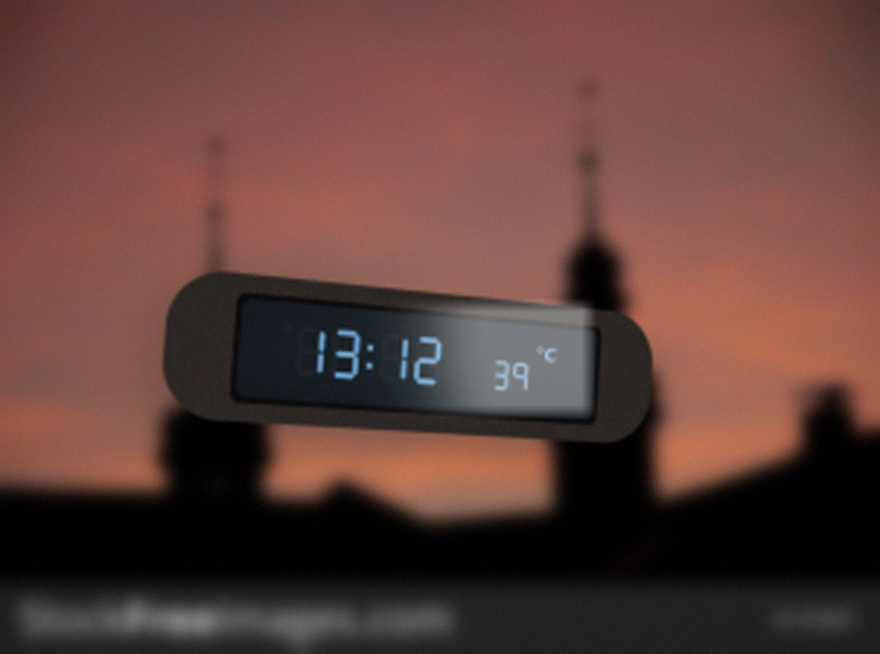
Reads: T13:12
